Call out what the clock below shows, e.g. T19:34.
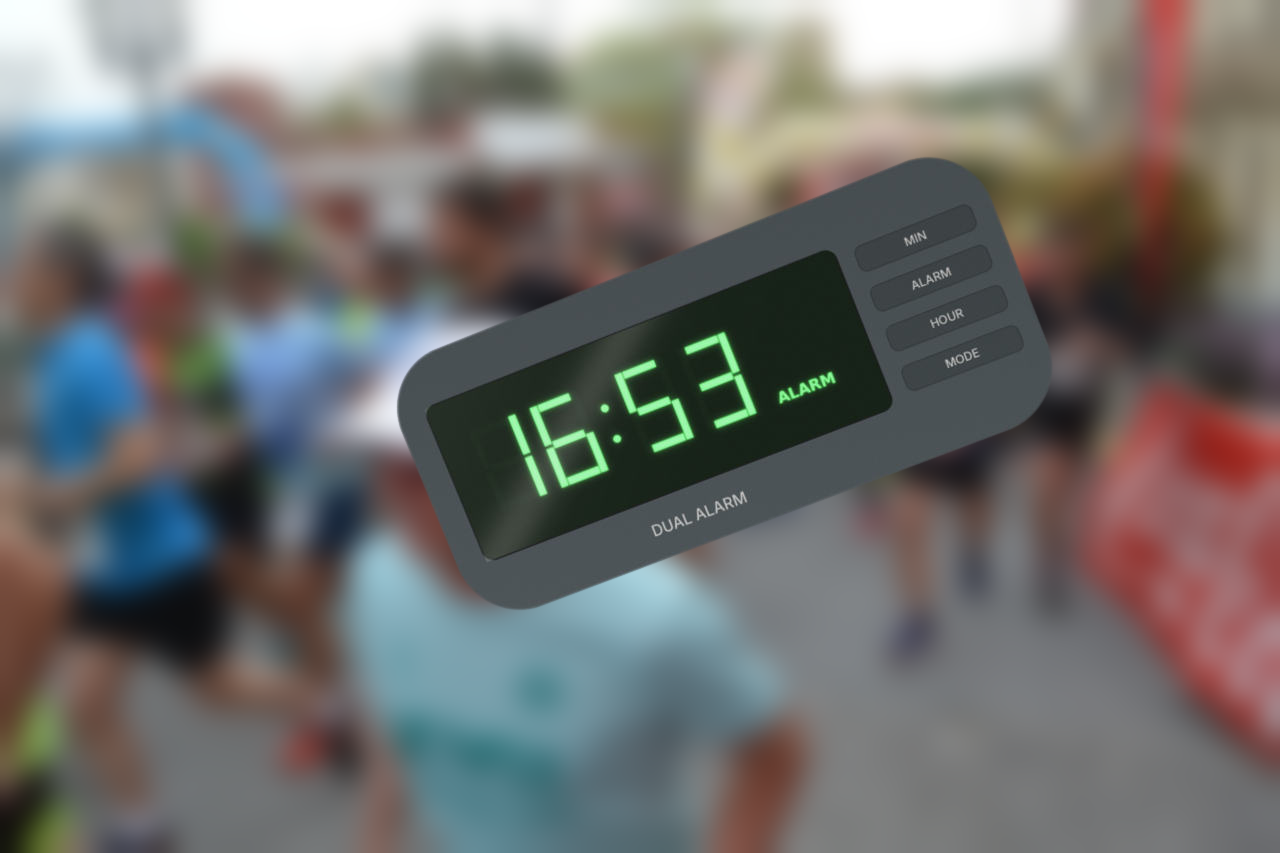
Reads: T16:53
